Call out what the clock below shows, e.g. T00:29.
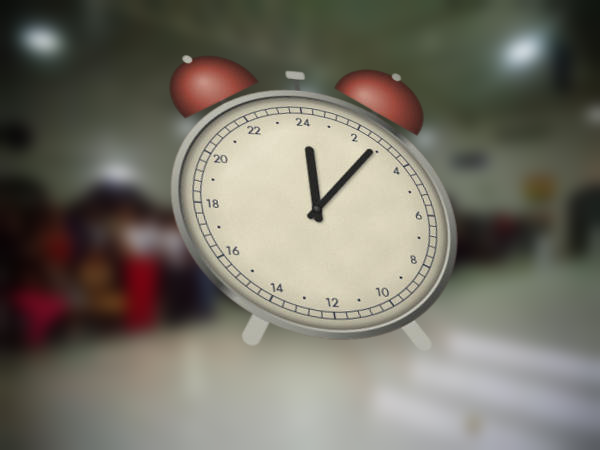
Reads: T00:07
